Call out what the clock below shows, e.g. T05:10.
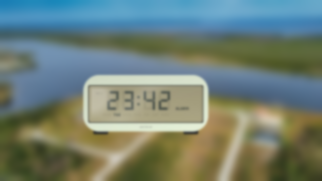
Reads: T23:42
